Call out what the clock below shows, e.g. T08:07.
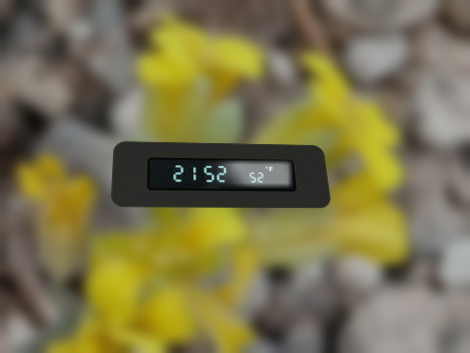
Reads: T21:52
